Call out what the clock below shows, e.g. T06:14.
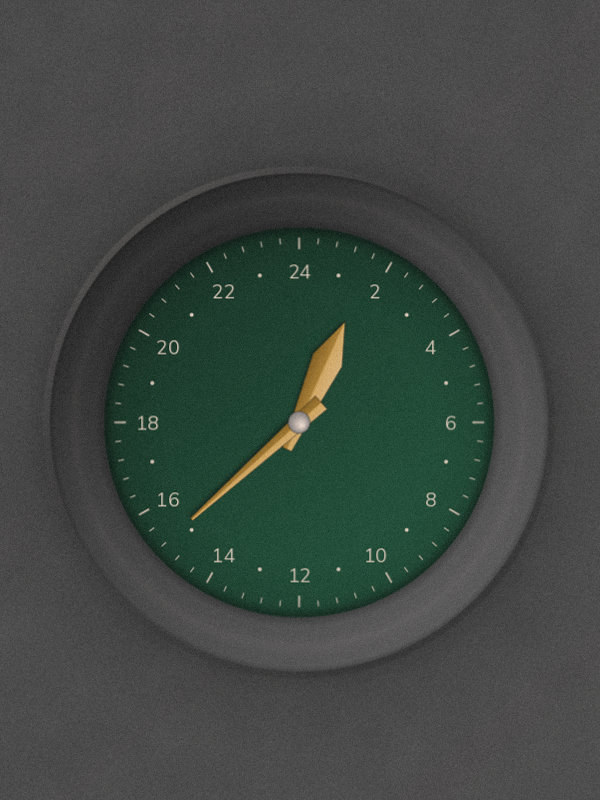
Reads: T01:38
